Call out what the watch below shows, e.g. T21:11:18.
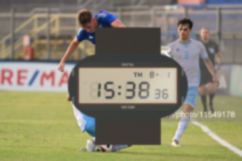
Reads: T15:38:36
